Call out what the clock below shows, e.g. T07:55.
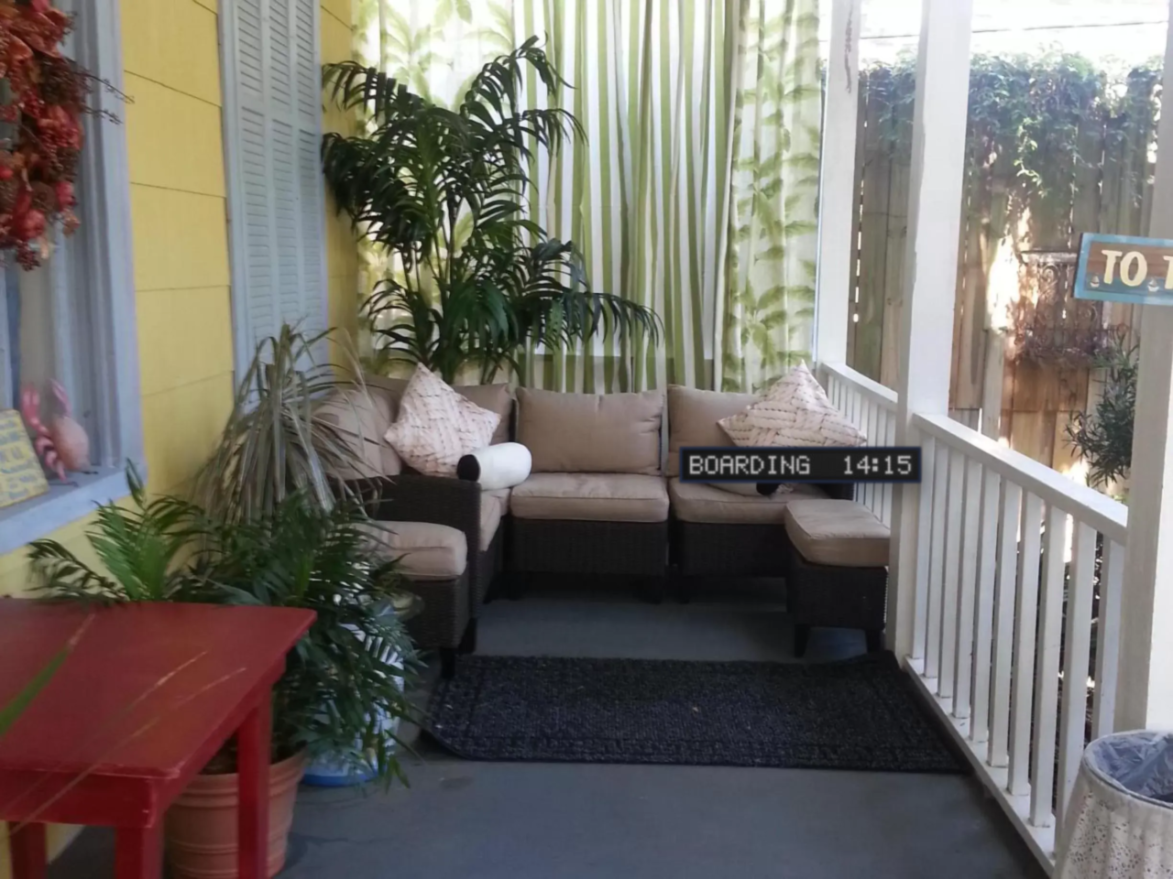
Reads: T14:15
